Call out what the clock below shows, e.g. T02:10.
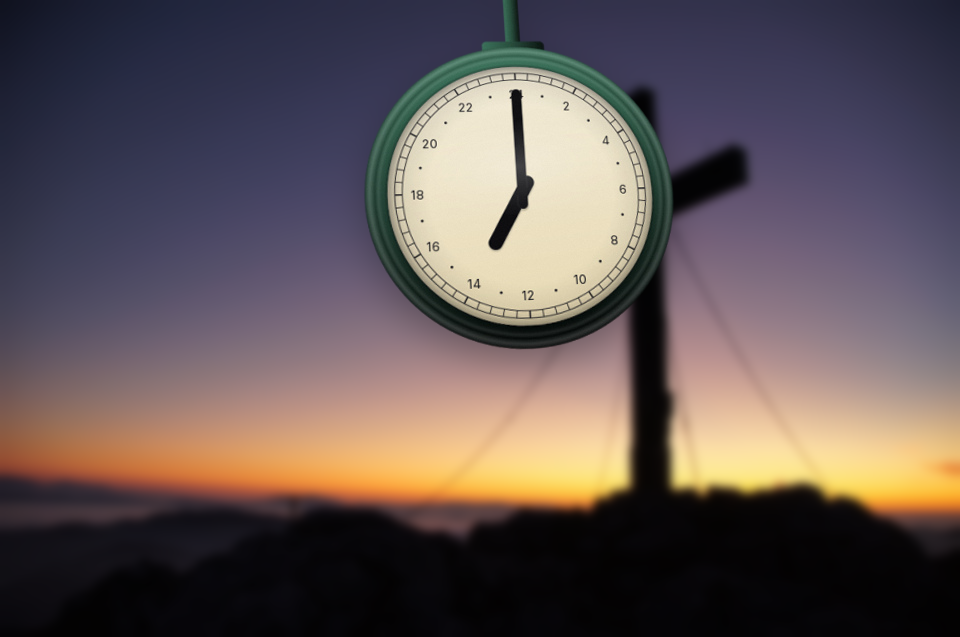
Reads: T14:00
